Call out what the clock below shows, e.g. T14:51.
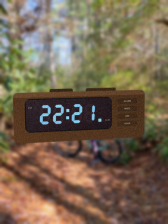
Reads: T22:21
